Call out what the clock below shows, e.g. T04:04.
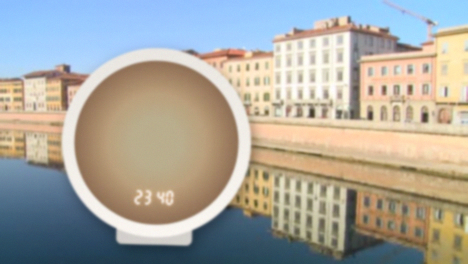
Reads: T23:40
